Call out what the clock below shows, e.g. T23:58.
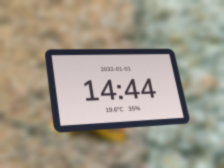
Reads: T14:44
